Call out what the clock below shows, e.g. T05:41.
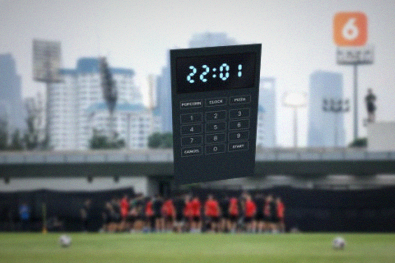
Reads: T22:01
